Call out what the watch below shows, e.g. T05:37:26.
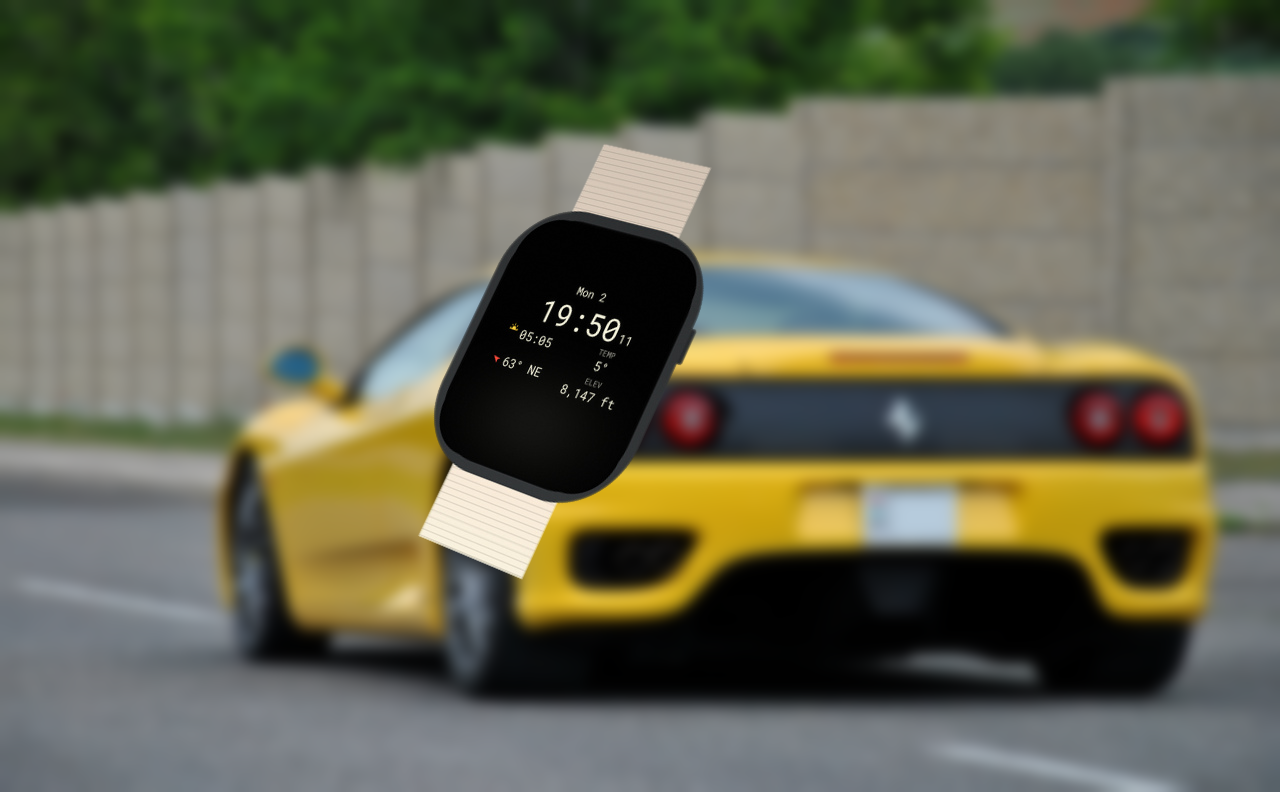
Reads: T19:50:11
